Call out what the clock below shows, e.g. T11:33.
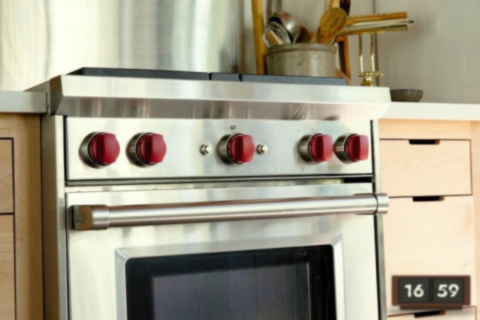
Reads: T16:59
